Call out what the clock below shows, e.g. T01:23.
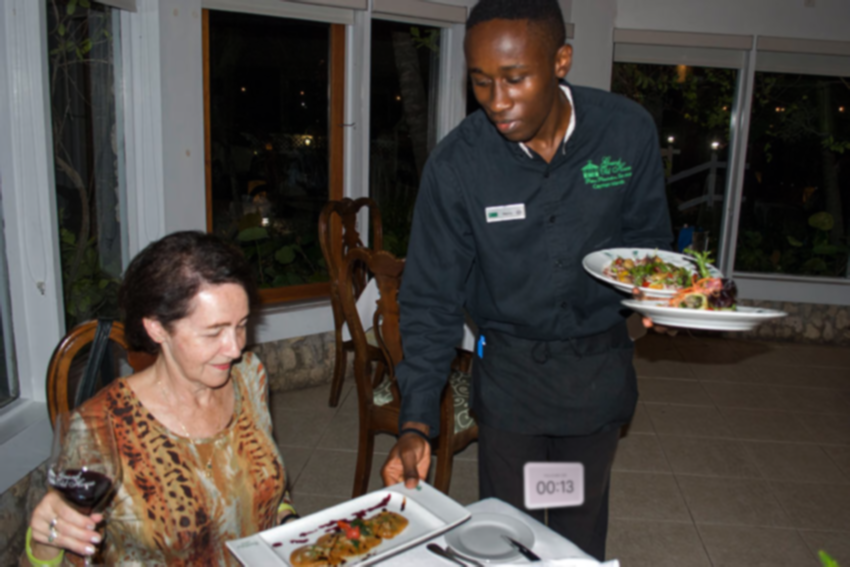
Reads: T00:13
